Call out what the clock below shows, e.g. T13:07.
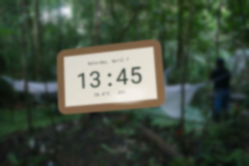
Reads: T13:45
